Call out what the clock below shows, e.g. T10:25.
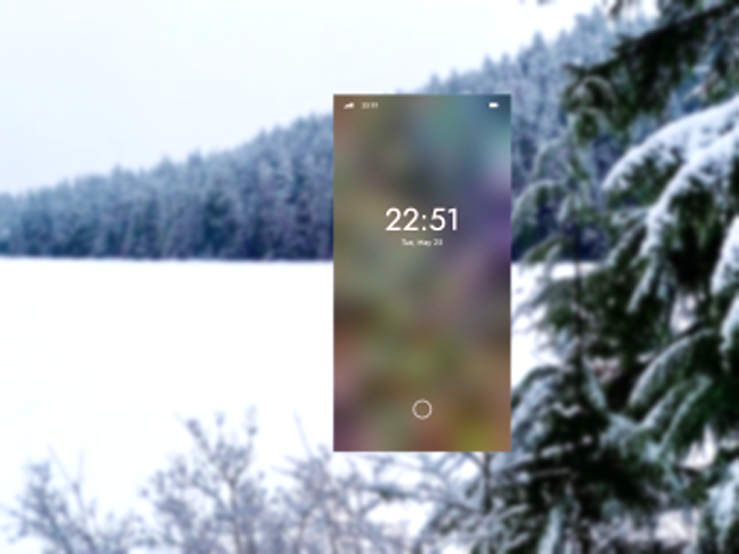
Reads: T22:51
